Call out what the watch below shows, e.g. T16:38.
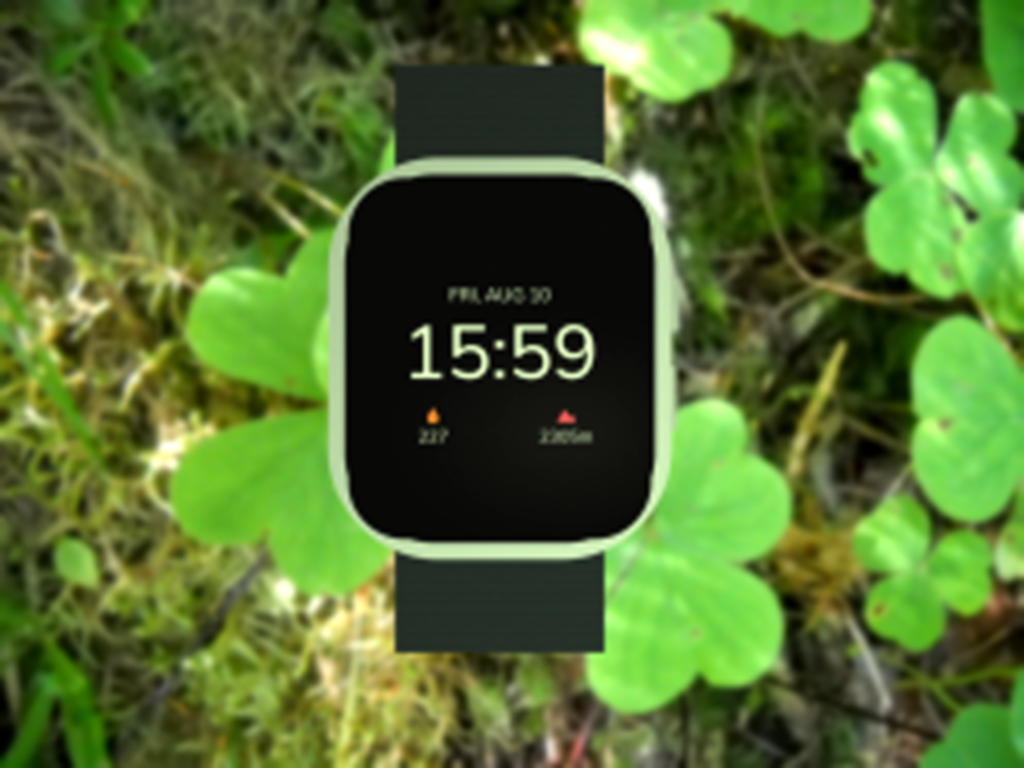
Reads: T15:59
